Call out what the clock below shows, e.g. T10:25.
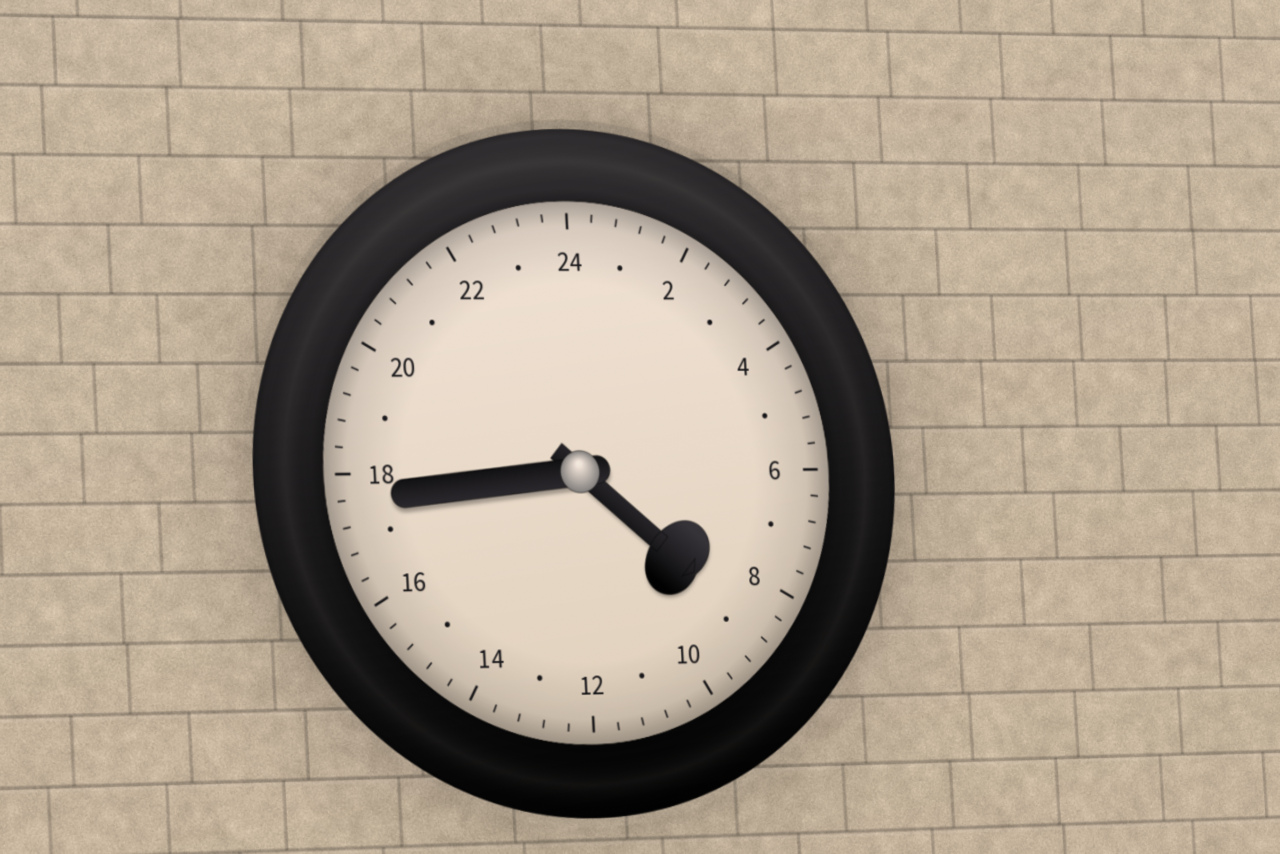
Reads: T08:44
